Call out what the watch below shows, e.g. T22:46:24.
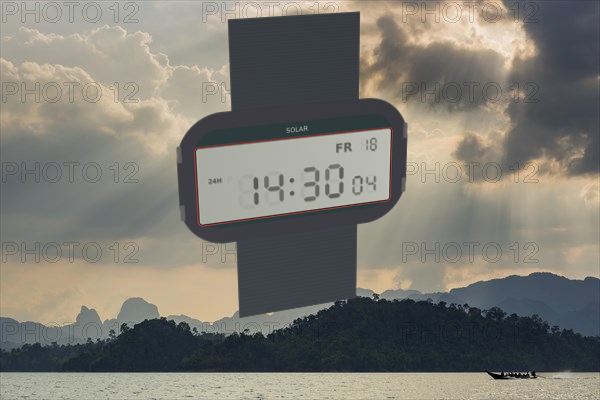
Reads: T14:30:04
